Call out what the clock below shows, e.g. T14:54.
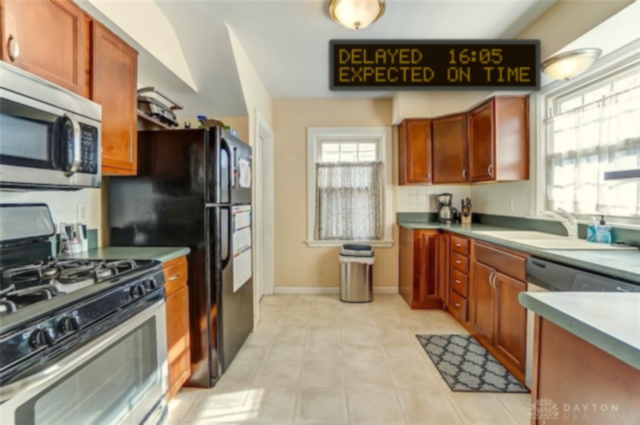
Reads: T16:05
